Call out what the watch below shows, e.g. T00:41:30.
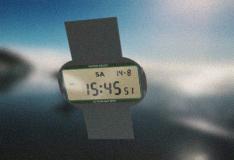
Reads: T15:45:51
